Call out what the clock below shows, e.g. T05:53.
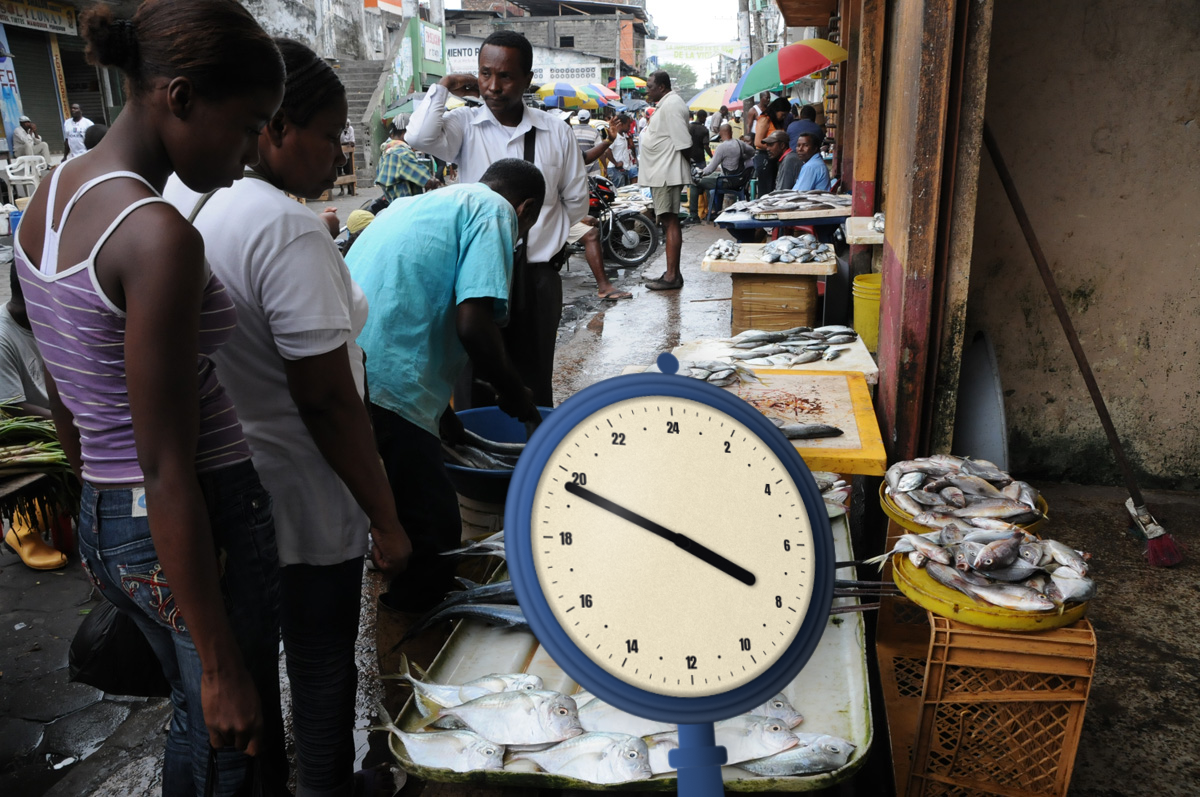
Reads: T07:49
